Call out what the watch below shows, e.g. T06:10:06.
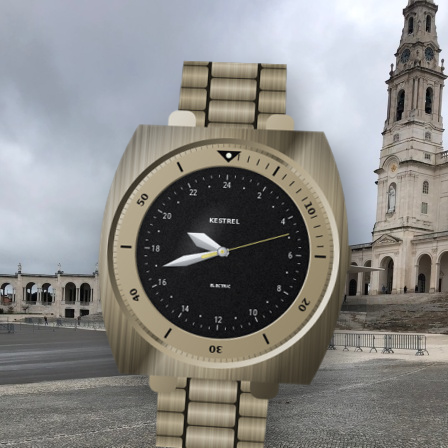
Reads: T19:42:12
